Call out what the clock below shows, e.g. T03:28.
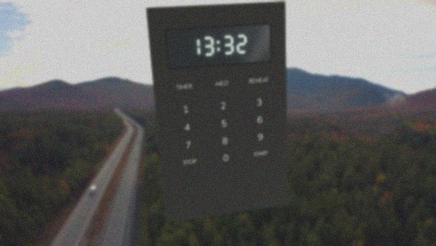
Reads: T13:32
